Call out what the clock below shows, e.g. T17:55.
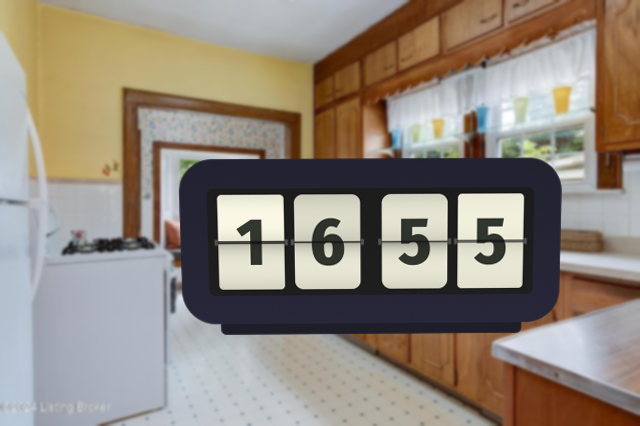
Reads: T16:55
